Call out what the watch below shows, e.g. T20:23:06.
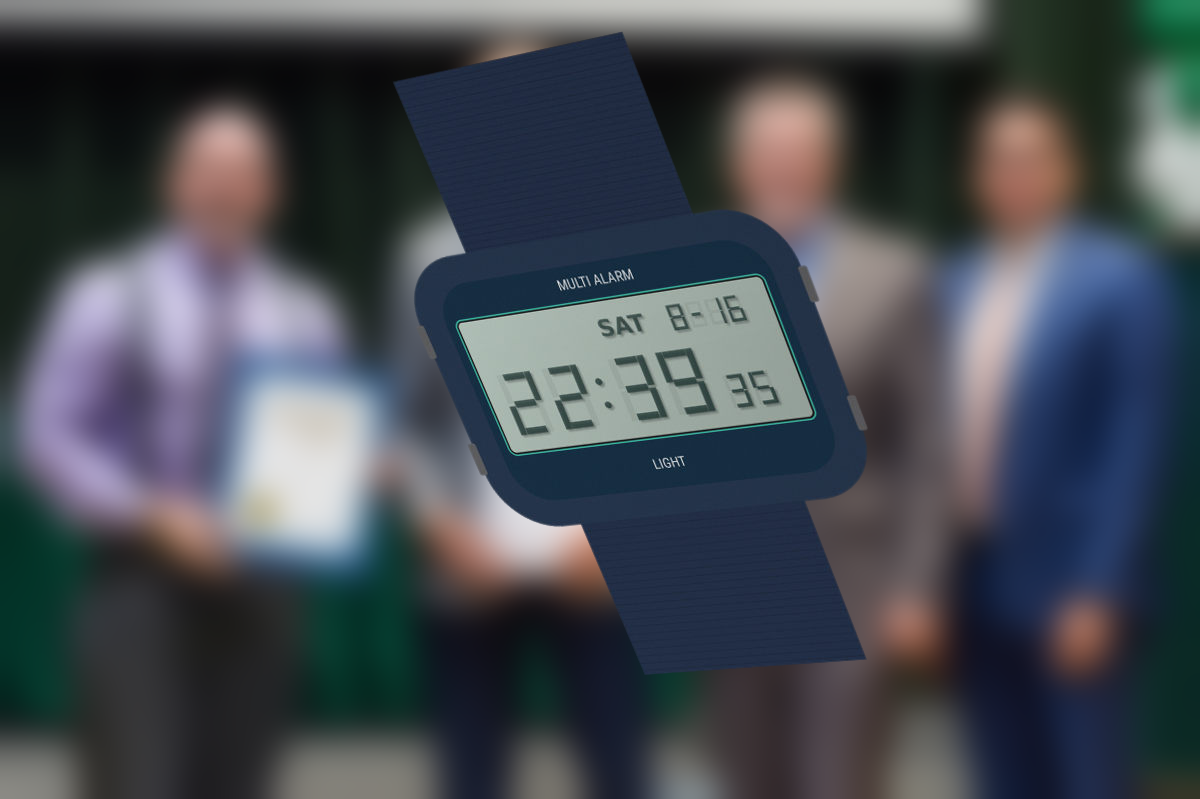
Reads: T22:39:35
